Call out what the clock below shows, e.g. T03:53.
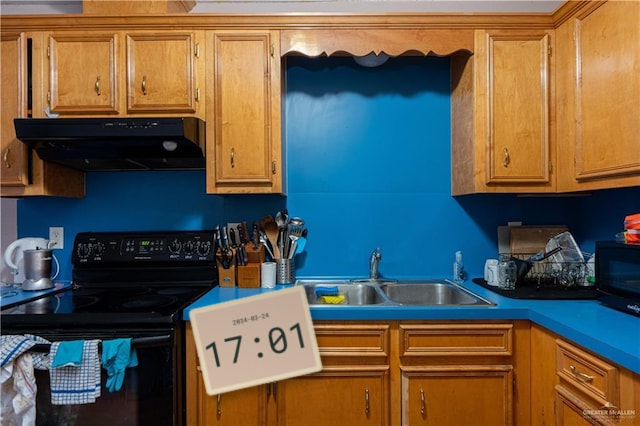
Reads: T17:01
